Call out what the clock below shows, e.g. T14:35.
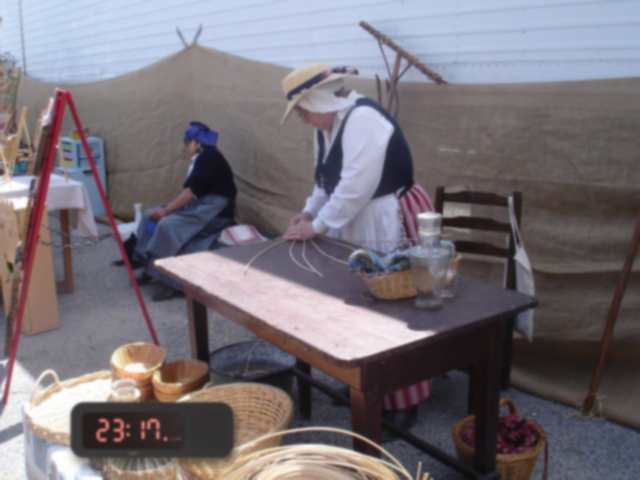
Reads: T23:17
